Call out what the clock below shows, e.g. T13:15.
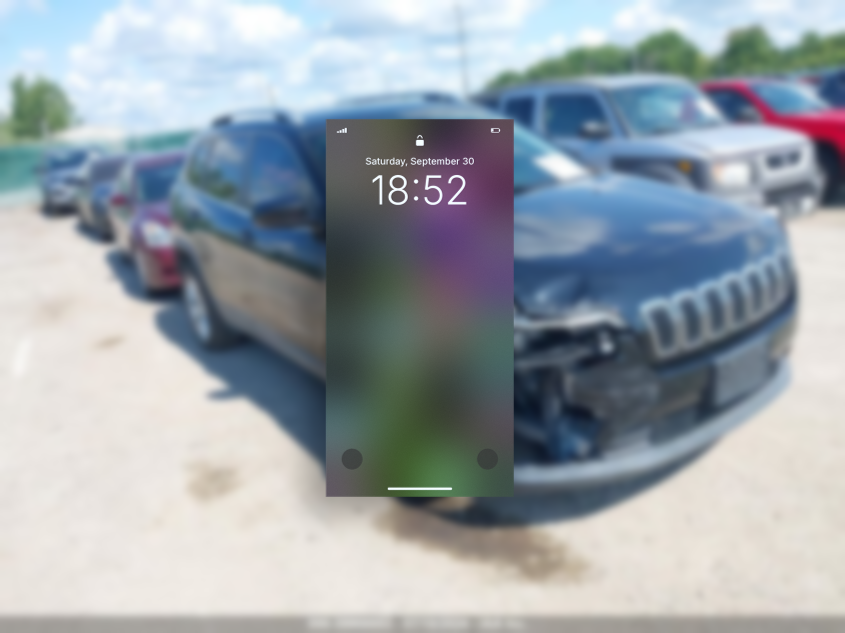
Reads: T18:52
